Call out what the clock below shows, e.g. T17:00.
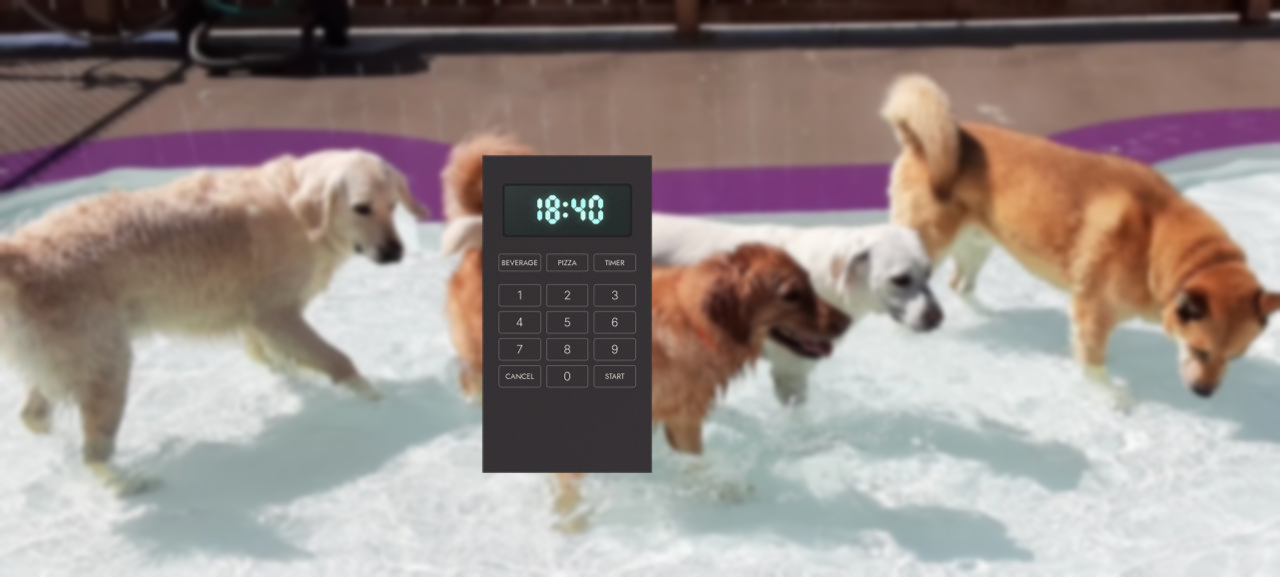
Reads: T18:40
